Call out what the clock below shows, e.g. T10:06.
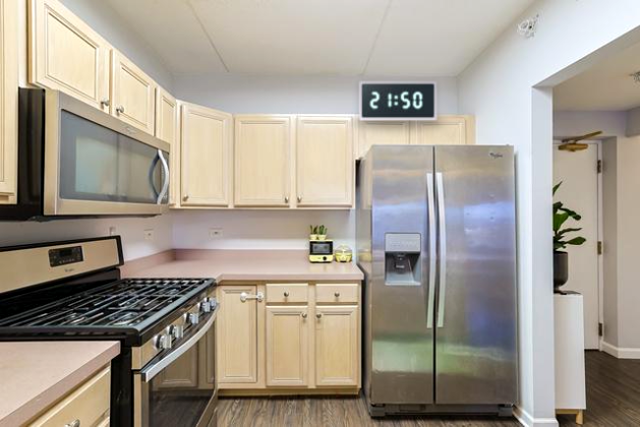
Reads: T21:50
